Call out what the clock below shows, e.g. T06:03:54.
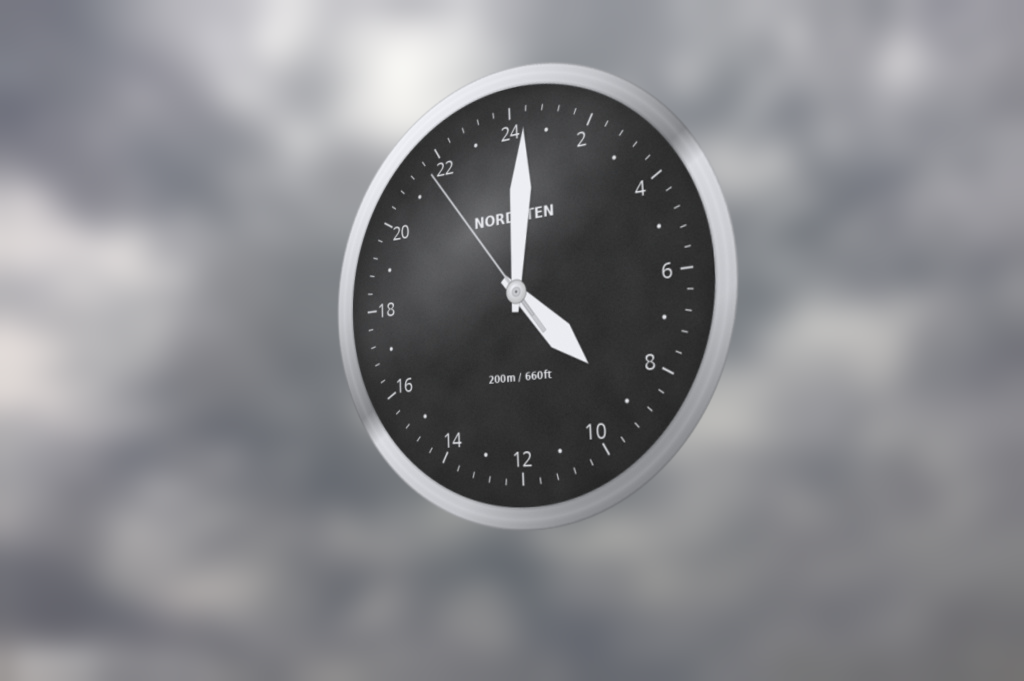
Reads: T09:00:54
